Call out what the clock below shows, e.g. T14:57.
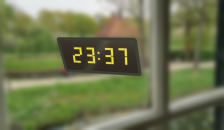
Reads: T23:37
